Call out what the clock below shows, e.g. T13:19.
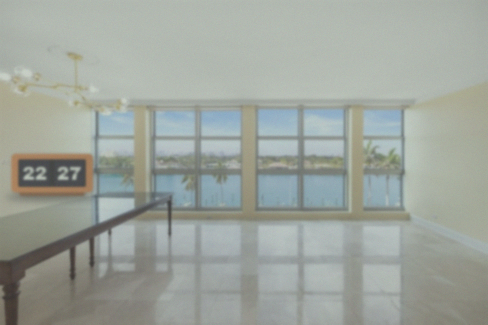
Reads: T22:27
